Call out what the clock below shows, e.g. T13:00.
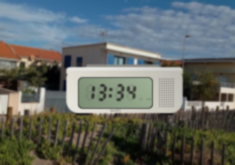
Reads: T13:34
